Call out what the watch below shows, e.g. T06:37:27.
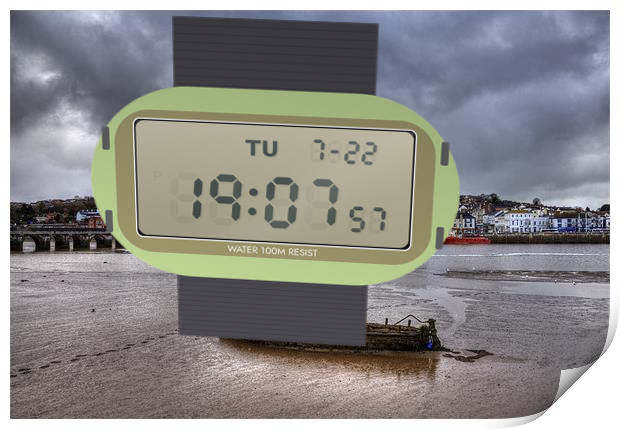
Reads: T19:07:57
